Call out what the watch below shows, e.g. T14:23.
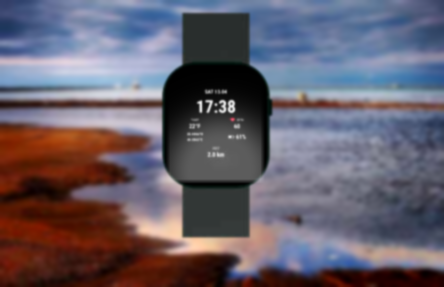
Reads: T17:38
